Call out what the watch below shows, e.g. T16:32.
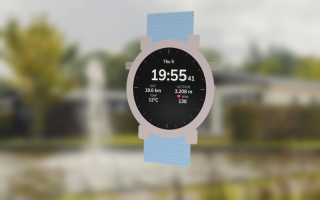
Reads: T19:55
